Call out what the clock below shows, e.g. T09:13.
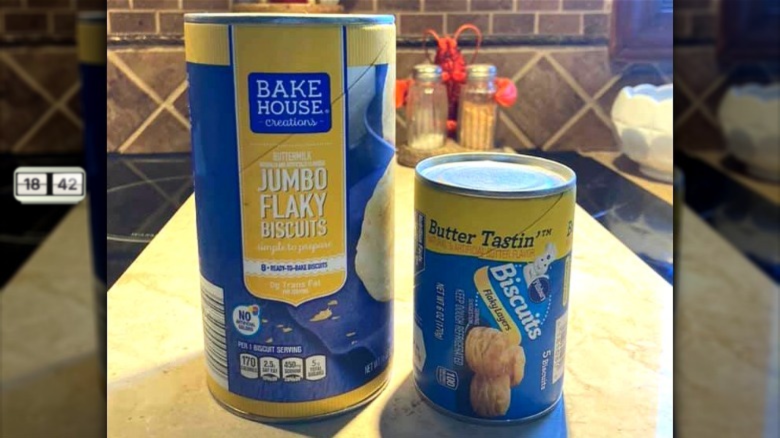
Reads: T18:42
